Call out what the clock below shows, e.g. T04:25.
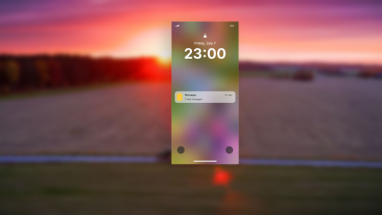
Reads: T23:00
